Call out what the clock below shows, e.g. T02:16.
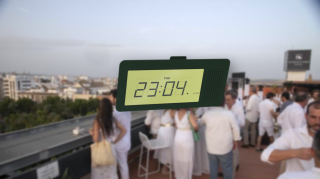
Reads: T23:04
